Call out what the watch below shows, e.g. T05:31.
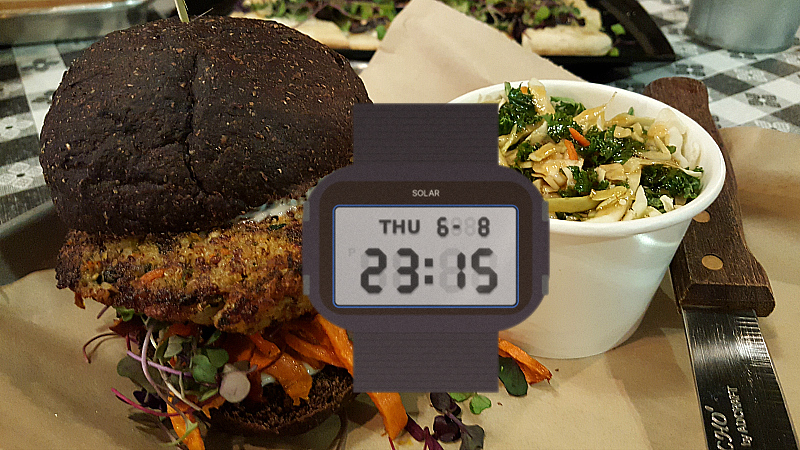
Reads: T23:15
